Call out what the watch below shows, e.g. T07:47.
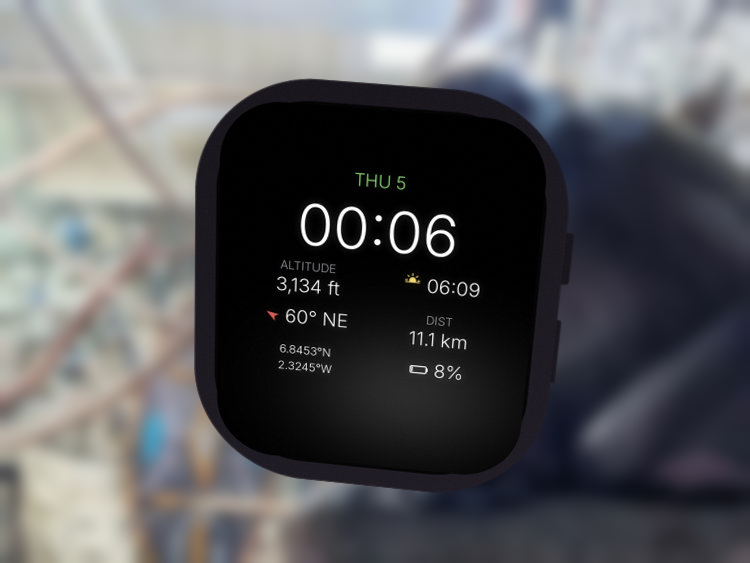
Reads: T00:06
